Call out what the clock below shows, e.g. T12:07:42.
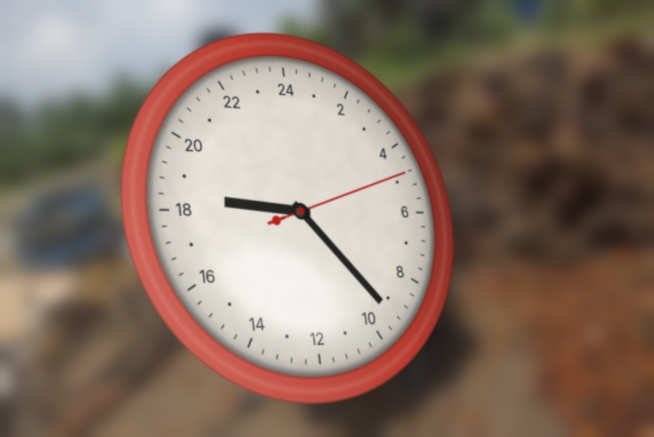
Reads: T18:23:12
